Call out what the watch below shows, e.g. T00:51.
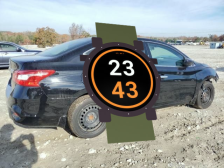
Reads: T23:43
